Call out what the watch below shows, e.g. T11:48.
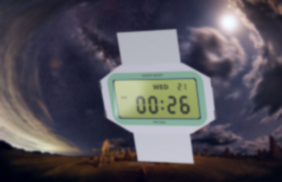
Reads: T00:26
